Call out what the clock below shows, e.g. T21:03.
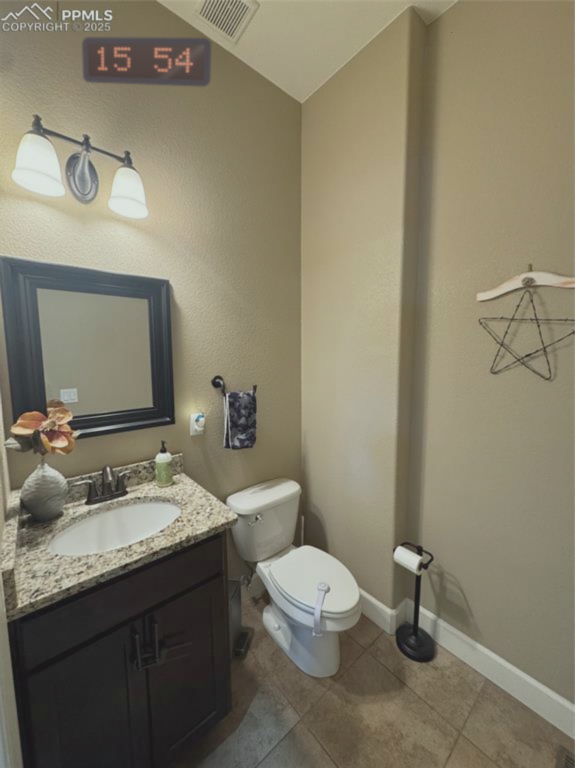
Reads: T15:54
